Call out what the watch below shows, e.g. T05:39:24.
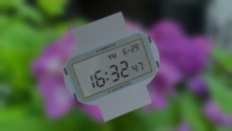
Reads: T16:32:47
